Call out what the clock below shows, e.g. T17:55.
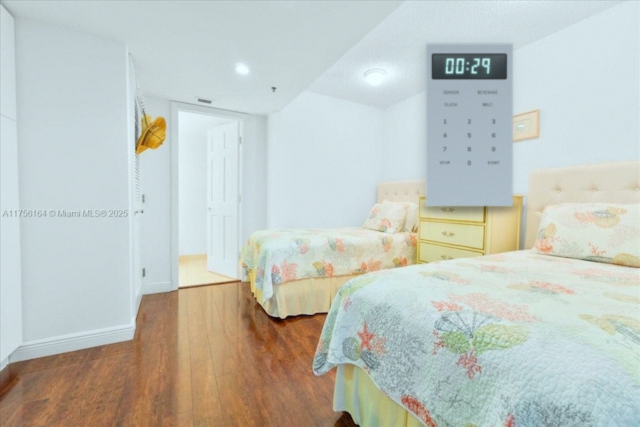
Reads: T00:29
